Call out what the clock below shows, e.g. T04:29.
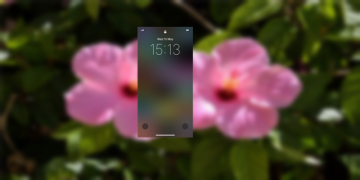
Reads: T15:13
